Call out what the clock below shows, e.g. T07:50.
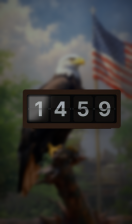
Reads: T14:59
